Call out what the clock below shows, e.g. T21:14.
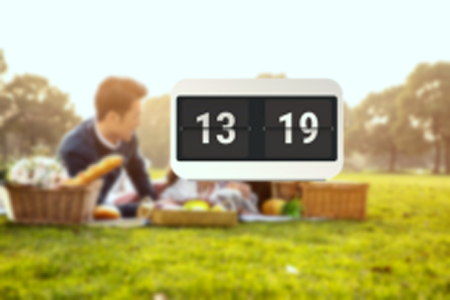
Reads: T13:19
